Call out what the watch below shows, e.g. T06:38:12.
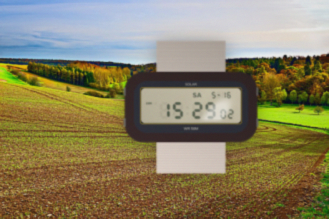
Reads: T15:29:02
